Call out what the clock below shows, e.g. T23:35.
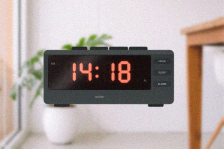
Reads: T14:18
